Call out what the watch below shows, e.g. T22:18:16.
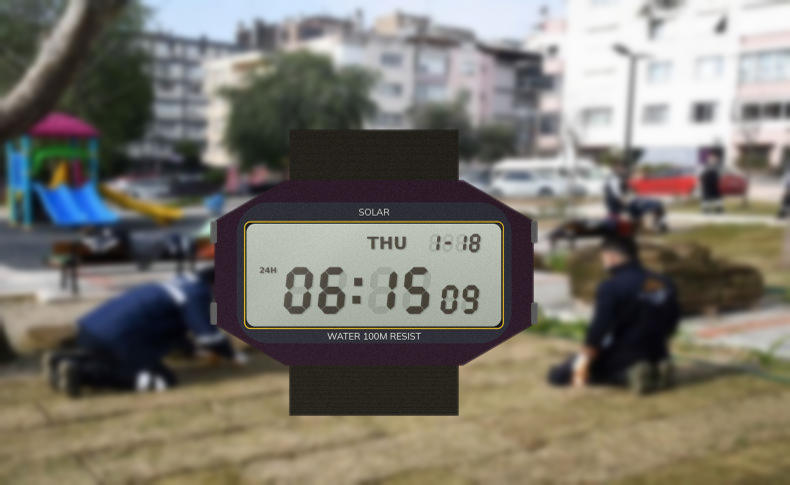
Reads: T06:15:09
